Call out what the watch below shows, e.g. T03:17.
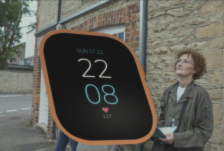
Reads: T22:08
